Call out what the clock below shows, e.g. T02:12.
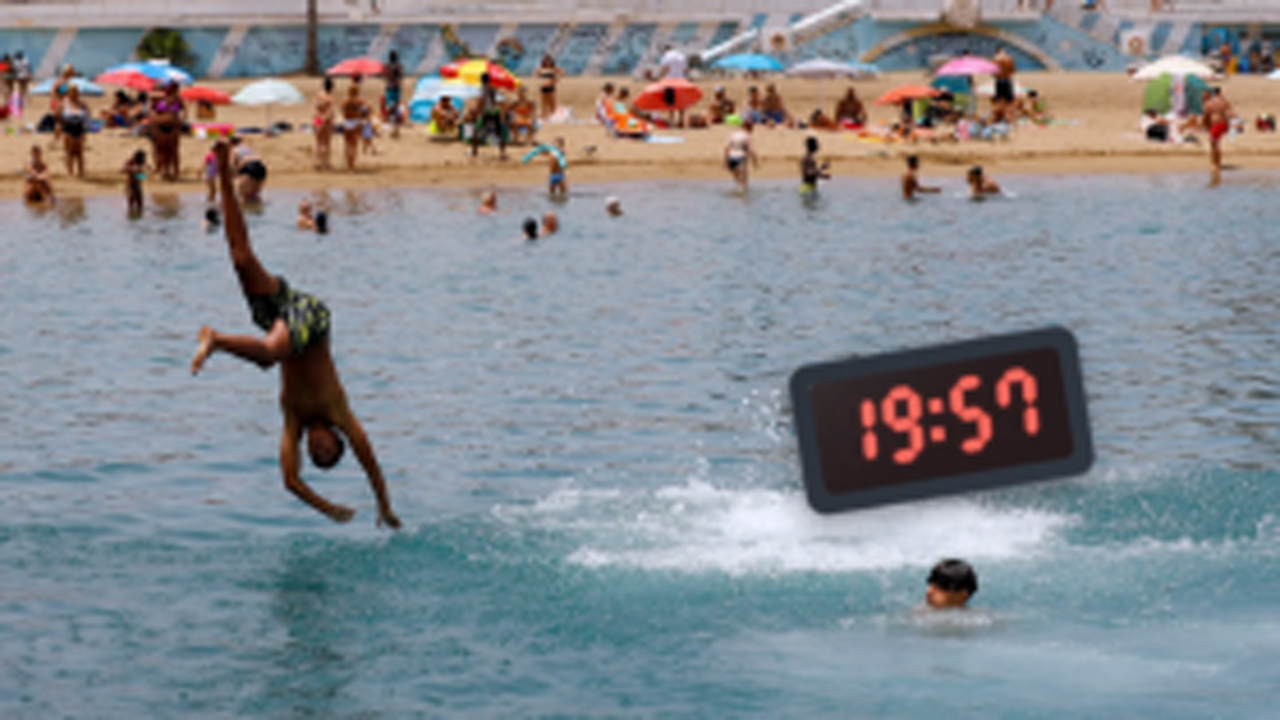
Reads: T19:57
